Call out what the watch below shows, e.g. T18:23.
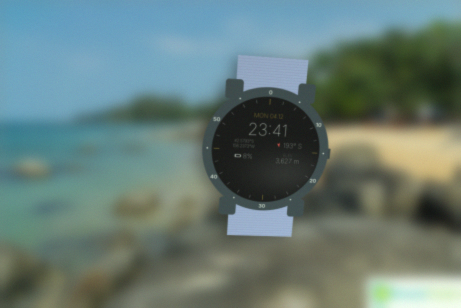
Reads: T23:41
